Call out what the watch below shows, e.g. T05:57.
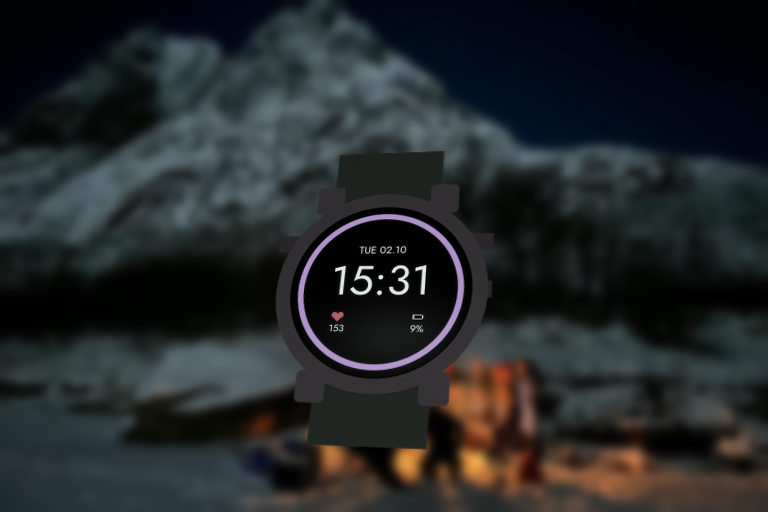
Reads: T15:31
